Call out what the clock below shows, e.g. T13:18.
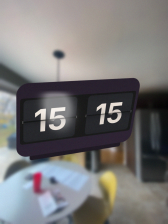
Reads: T15:15
